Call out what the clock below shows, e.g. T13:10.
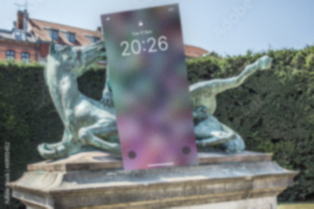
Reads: T20:26
